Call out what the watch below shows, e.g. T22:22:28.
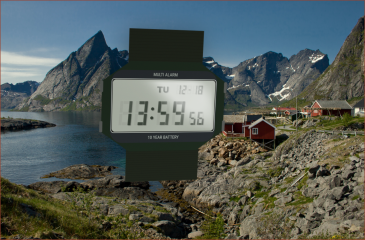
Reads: T13:59:56
